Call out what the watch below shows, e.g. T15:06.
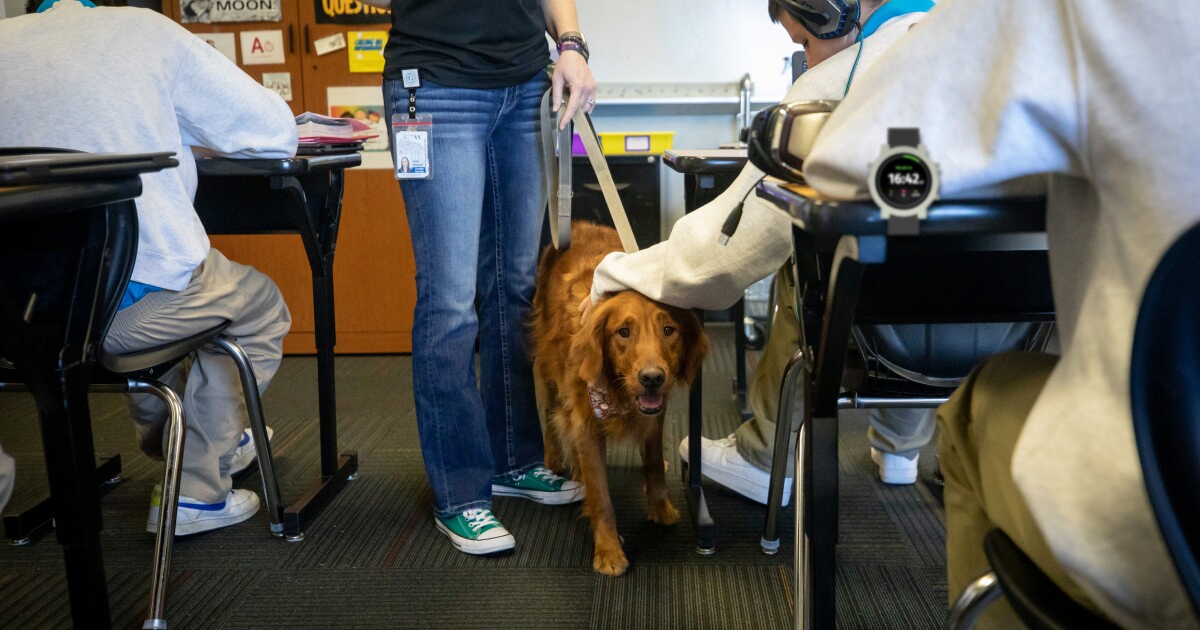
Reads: T16:42
